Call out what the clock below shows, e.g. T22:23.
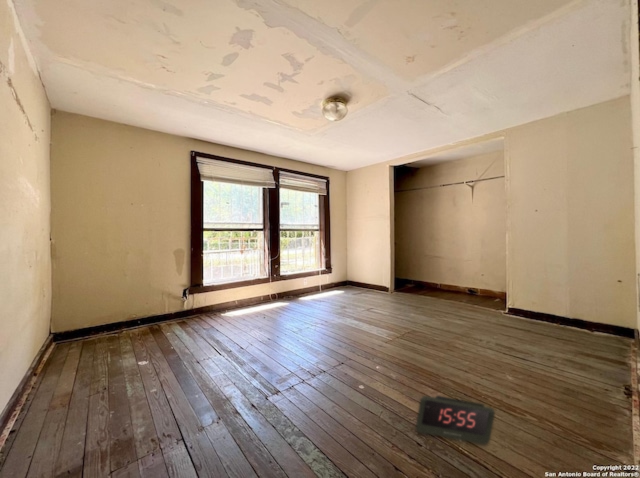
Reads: T15:55
